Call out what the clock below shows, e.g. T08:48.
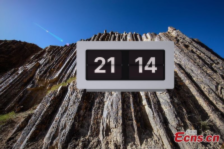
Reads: T21:14
